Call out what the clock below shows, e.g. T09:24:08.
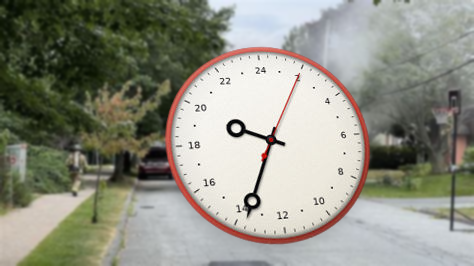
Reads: T19:34:05
